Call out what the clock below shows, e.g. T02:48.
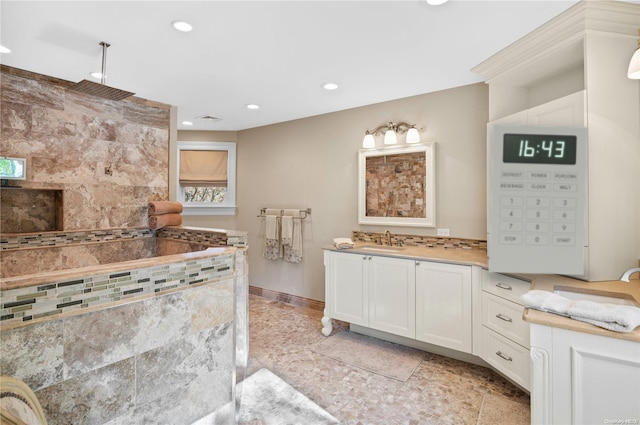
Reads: T16:43
